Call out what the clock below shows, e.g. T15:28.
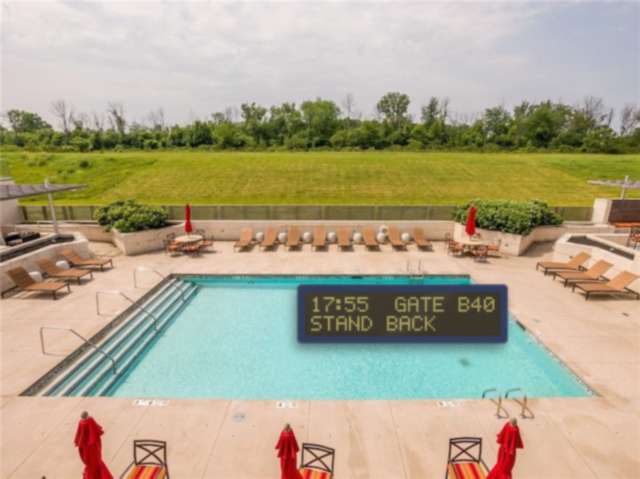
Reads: T17:55
